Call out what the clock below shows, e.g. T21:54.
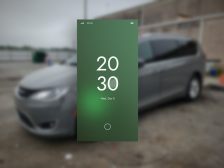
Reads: T20:30
